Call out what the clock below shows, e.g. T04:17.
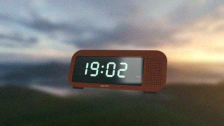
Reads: T19:02
